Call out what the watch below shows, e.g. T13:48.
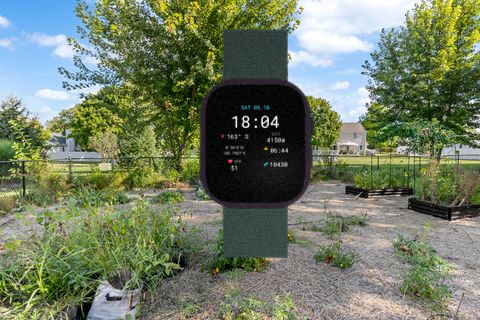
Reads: T18:04
